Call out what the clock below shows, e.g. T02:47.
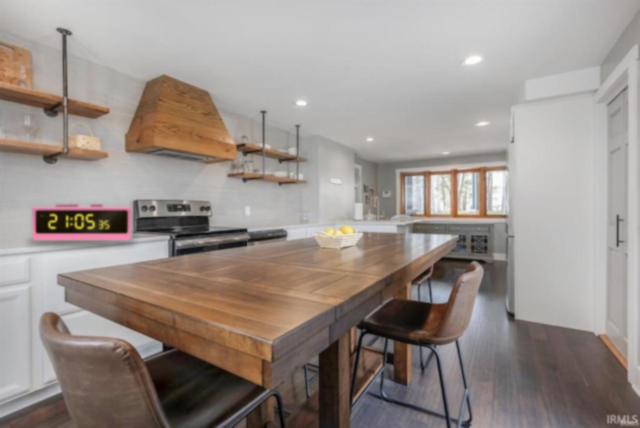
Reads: T21:05
